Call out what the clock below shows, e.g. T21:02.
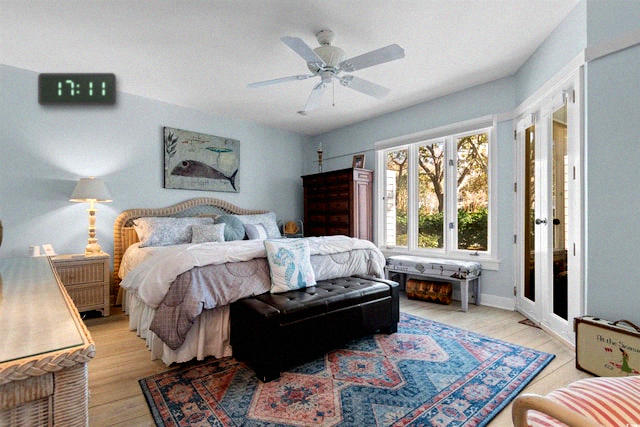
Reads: T17:11
